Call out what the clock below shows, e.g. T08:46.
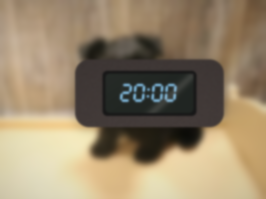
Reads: T20:00
